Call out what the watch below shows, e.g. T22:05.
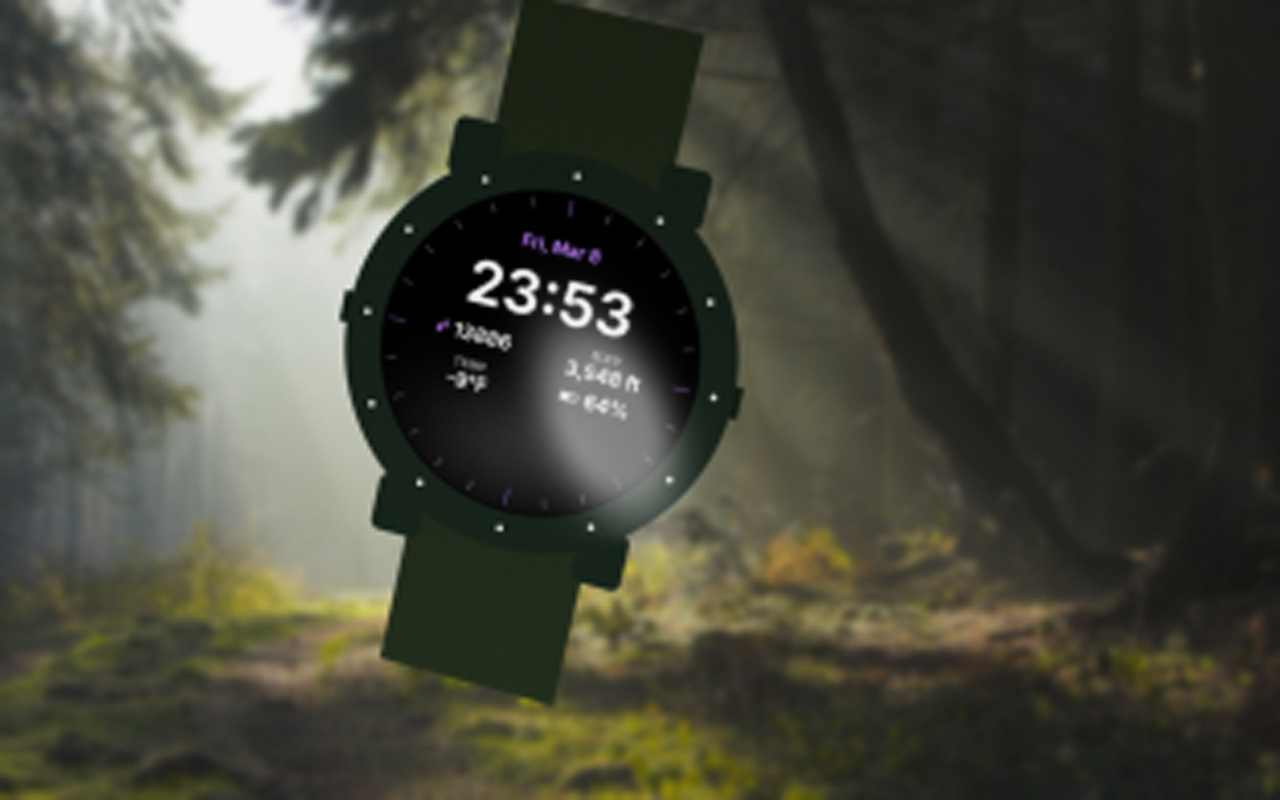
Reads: T23:53
